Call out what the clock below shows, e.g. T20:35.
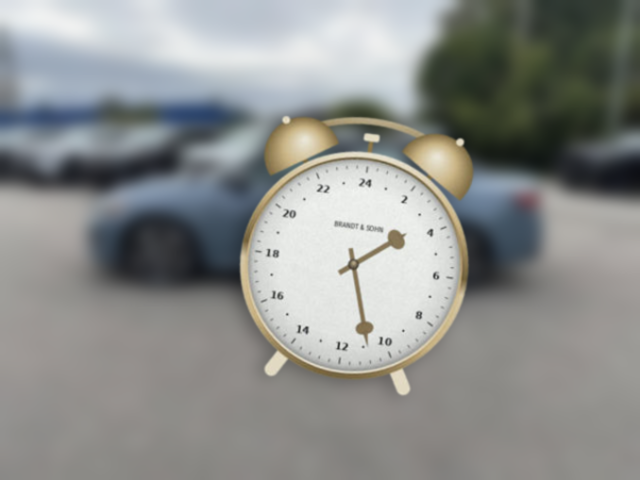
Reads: T03:27
